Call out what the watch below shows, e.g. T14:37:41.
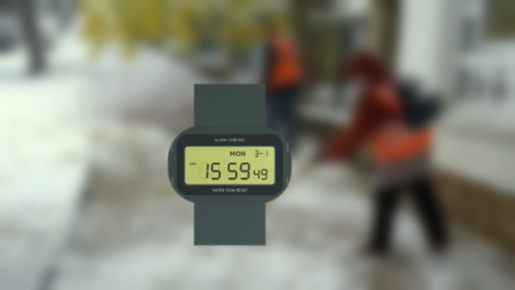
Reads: T15:59:49
